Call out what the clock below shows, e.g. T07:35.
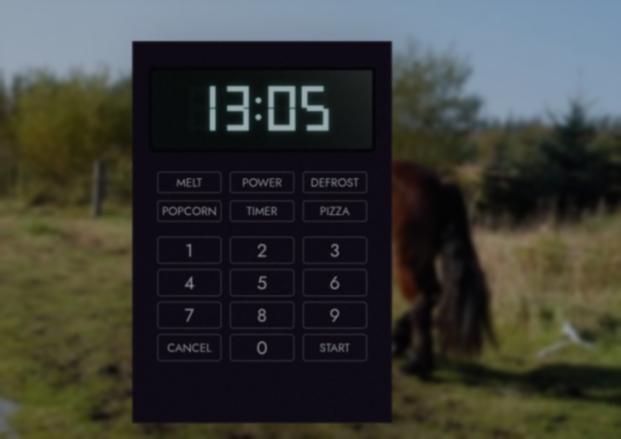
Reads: T13:05
